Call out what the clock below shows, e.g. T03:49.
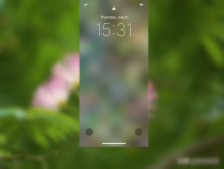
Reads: T15:31
